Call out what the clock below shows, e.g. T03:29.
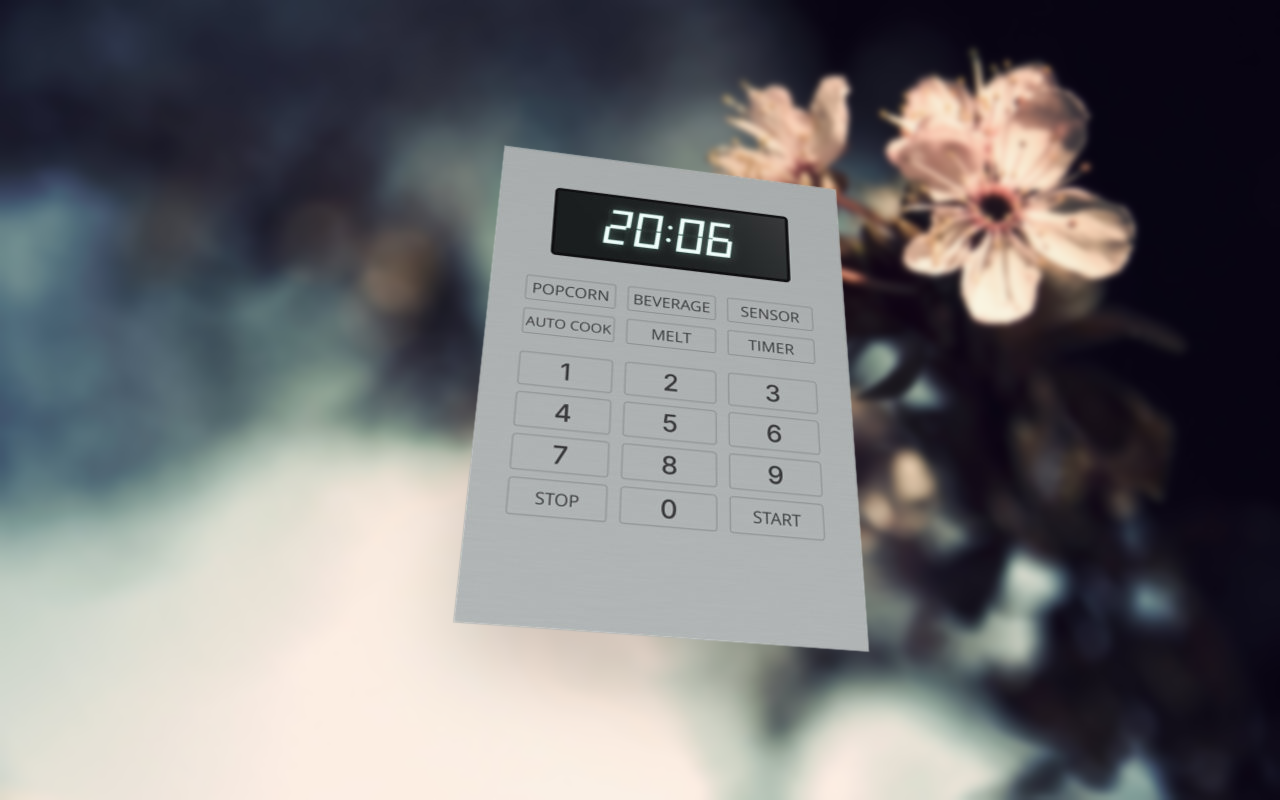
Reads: T20:06
